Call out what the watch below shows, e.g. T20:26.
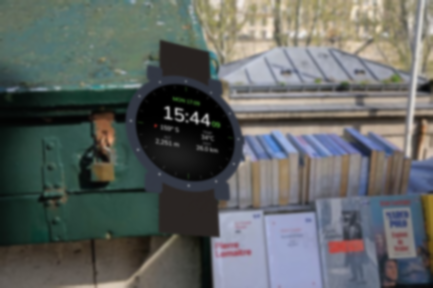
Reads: T15:44
